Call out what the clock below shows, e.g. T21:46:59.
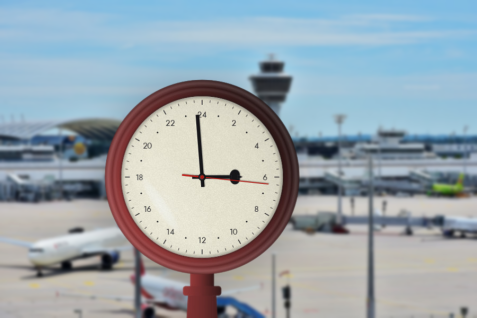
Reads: T05:59:16
